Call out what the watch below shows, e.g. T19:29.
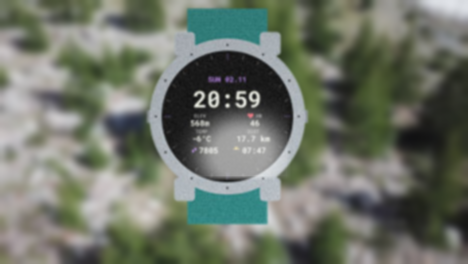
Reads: T20:59
